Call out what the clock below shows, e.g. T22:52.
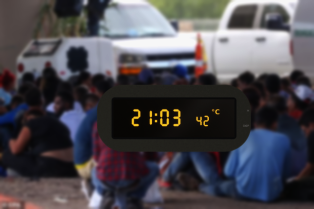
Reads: T21:03
